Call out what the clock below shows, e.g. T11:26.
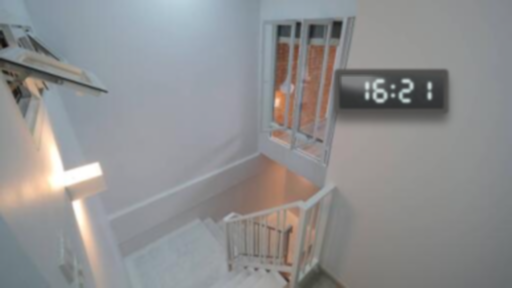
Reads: T16:21
